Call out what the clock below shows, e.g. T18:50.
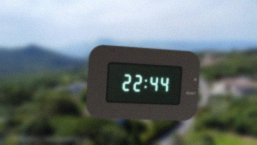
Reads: T22:44
